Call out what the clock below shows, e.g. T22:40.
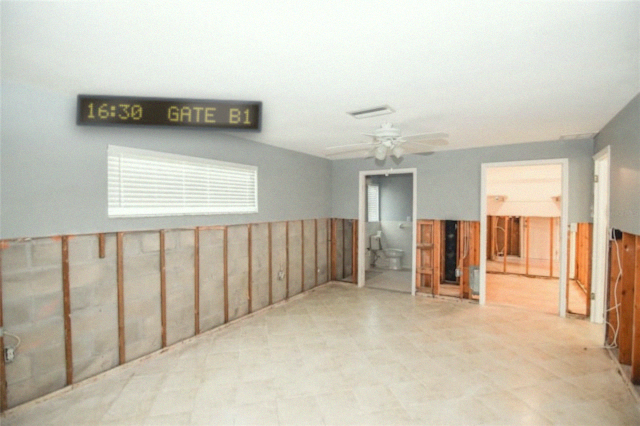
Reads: T16:30
